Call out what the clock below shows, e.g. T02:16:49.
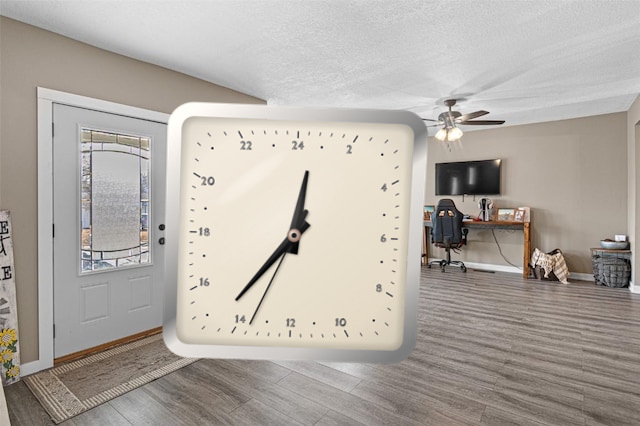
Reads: T00:36:34
